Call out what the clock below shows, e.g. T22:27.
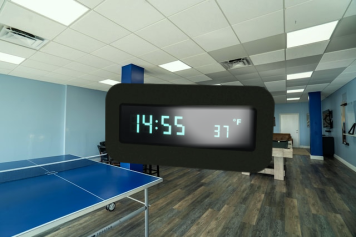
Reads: T14:55
